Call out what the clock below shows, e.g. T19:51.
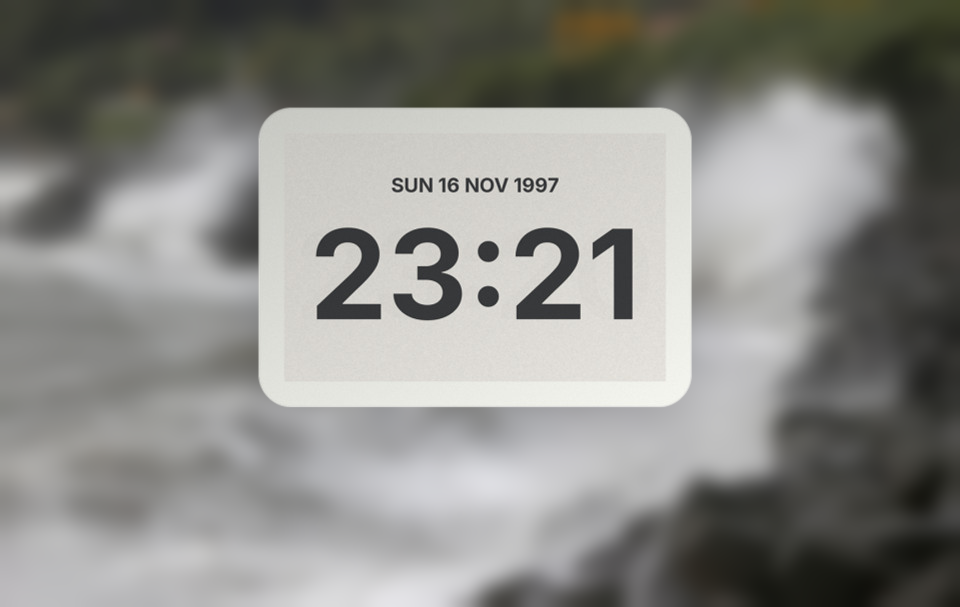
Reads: T23:21
